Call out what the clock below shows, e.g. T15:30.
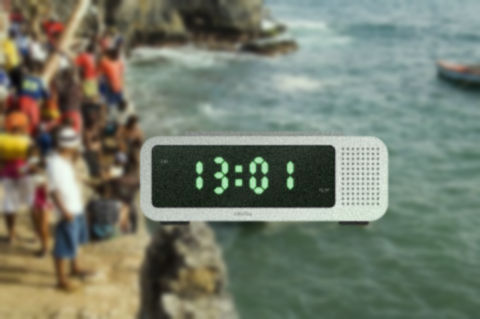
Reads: T13:01
